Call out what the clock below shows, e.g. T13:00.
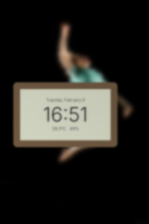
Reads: T16:51
